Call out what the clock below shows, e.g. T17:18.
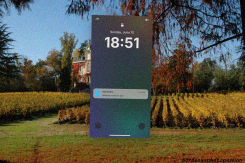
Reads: T18:51
